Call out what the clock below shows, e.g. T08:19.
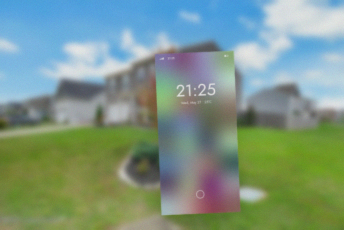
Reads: T21:25
